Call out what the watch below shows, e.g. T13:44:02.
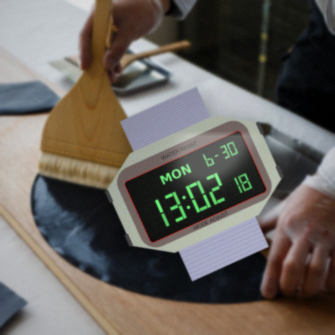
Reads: T13:02:18
